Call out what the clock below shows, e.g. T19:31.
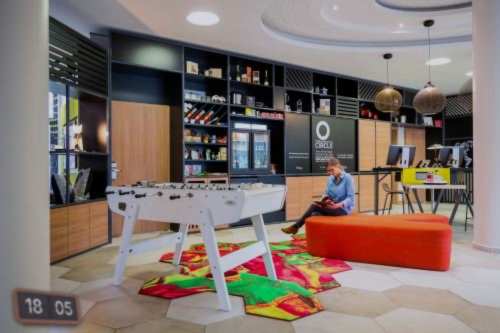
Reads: T18:05
